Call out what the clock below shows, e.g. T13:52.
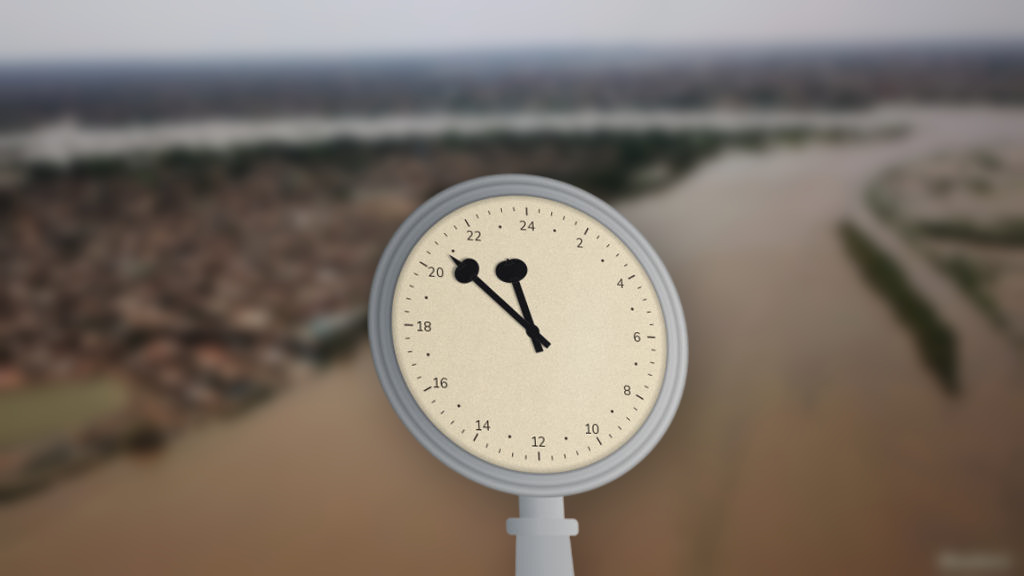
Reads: T22:52
